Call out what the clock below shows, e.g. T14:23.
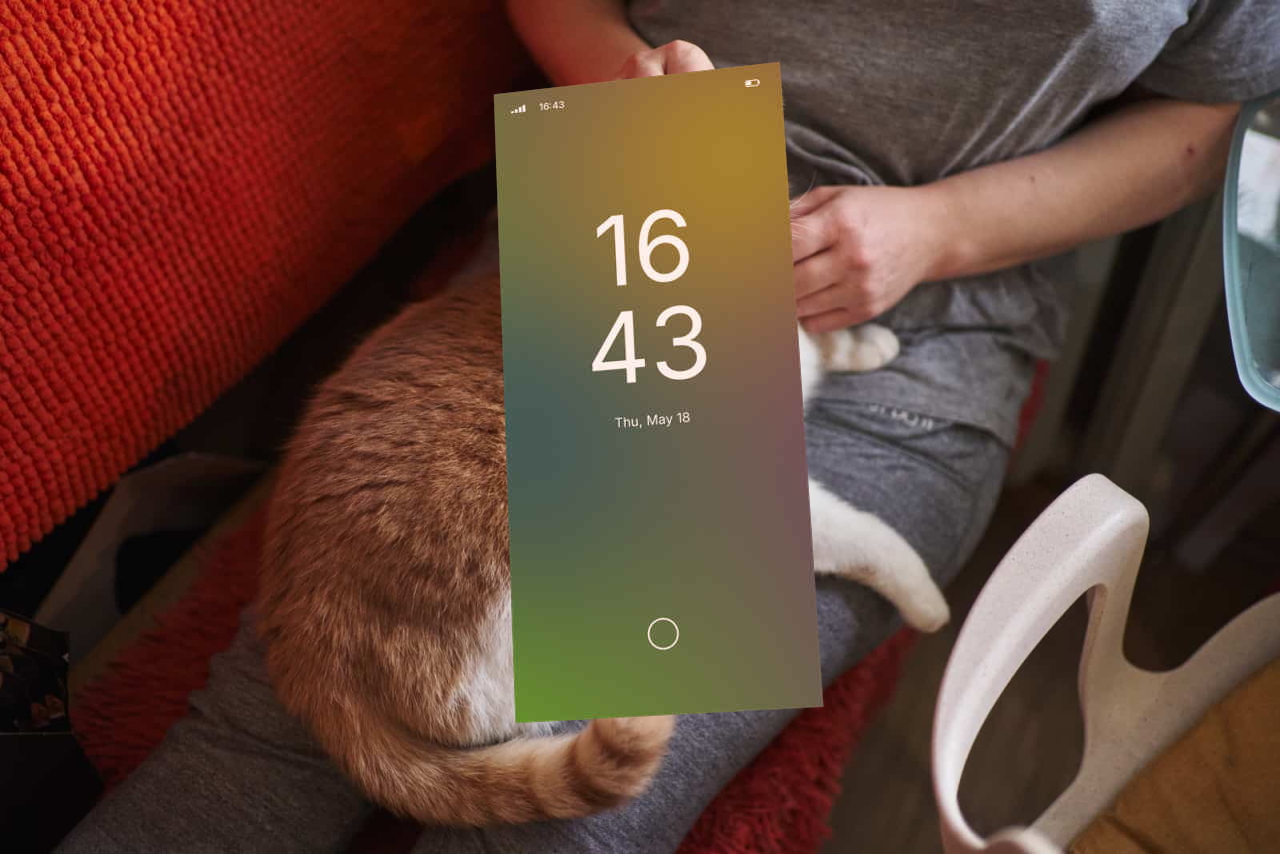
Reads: T16:43
